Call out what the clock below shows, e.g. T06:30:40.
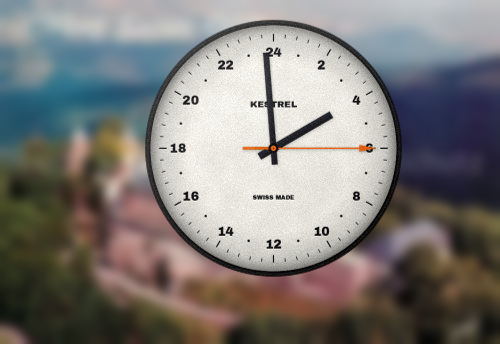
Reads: T03:59:15
